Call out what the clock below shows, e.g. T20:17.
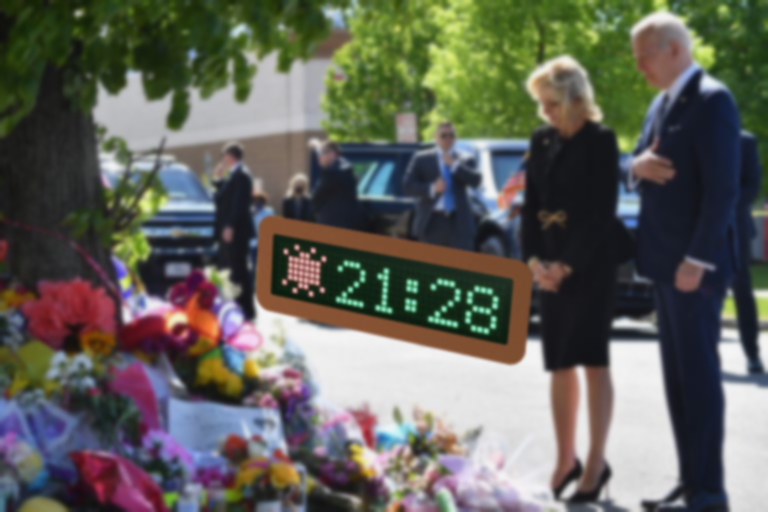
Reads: T21:28
